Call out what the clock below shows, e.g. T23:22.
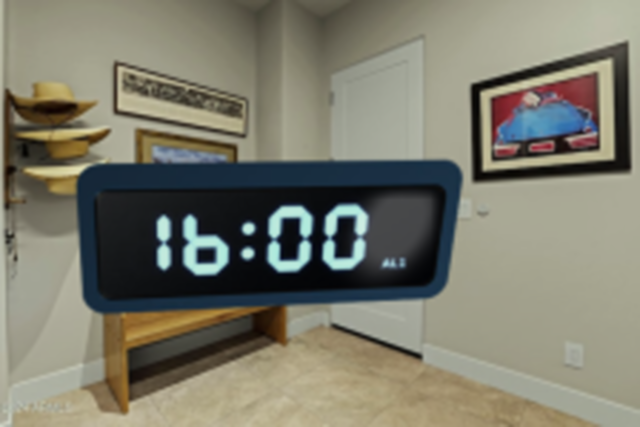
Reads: T16:00
